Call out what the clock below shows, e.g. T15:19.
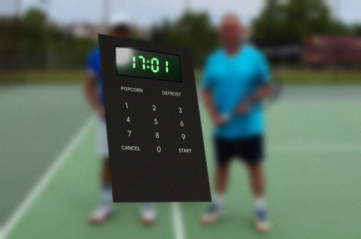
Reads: T17:01
